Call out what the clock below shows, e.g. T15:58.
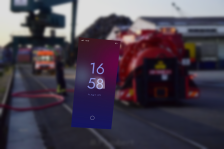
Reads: T16:58
